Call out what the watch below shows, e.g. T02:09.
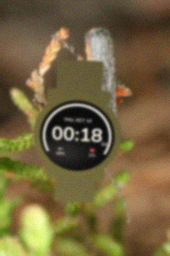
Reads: T00:18
